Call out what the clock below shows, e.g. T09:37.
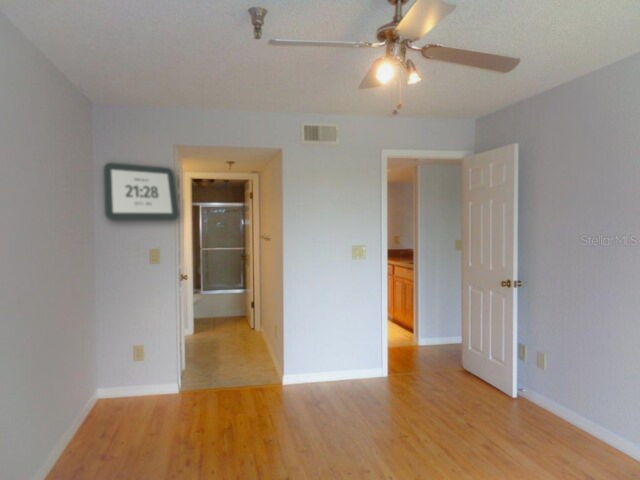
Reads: T21:28
